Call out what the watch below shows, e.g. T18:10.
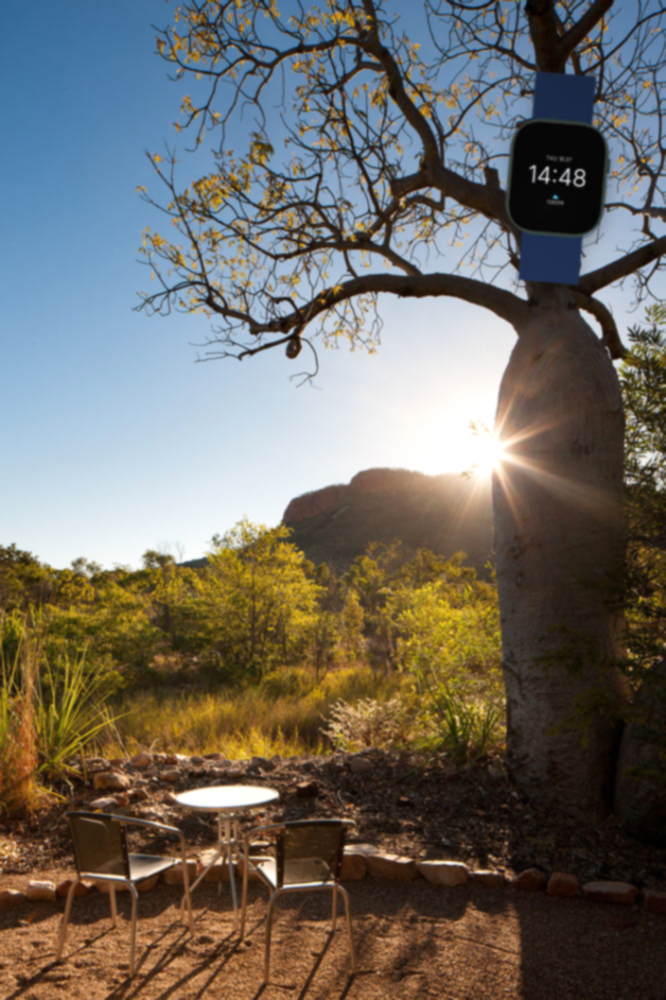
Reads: T14:48
